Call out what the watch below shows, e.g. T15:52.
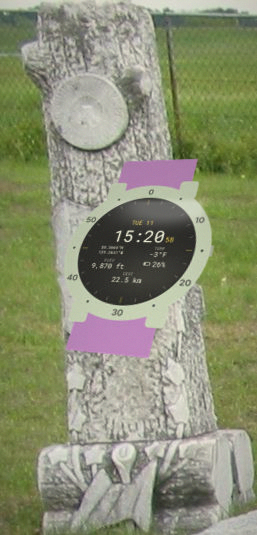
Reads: T15:20
